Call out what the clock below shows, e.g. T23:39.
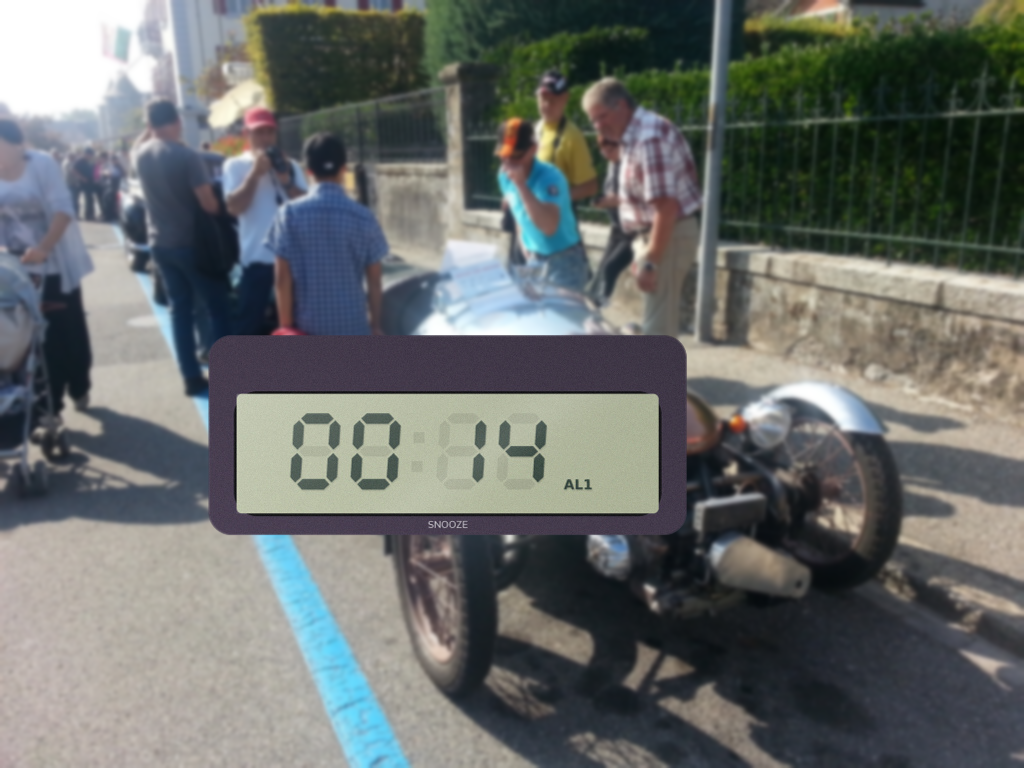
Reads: T00:14
